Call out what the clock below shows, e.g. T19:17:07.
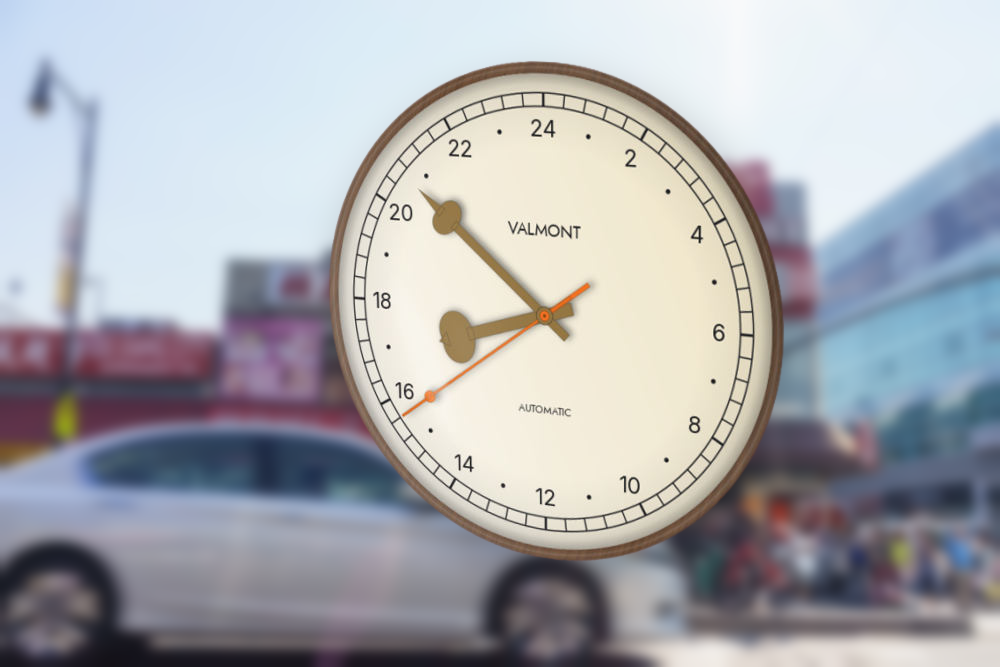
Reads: T16:51:39
